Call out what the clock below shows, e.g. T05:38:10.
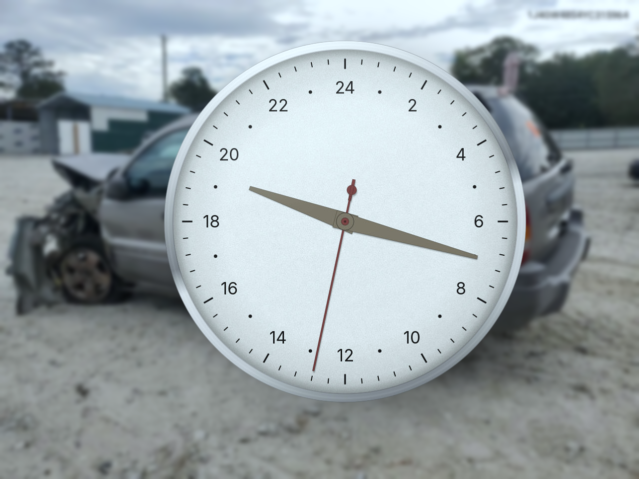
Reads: T19:17:32
